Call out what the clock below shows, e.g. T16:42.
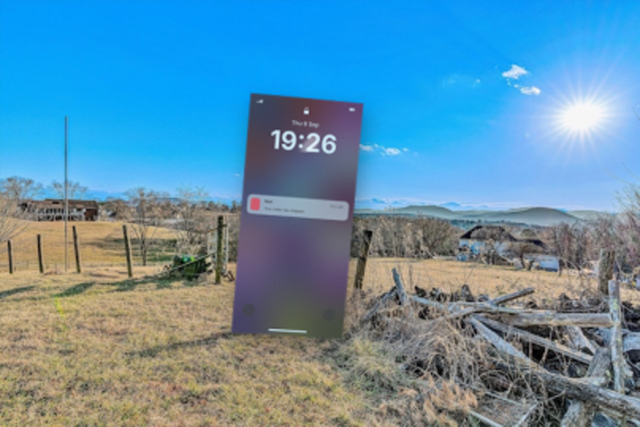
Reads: T19:26
